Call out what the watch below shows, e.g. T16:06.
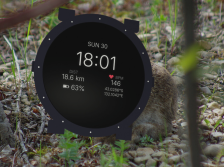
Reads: T18:01
